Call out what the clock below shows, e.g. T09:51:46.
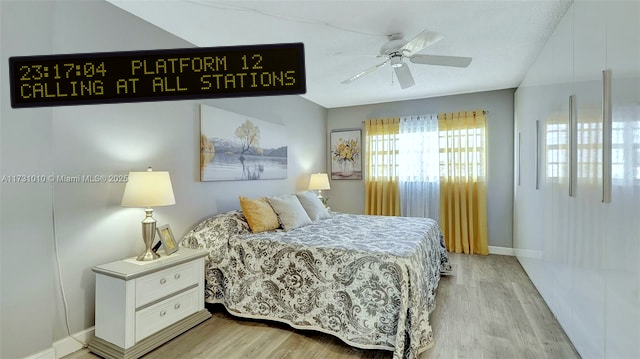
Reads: T23:17:04
